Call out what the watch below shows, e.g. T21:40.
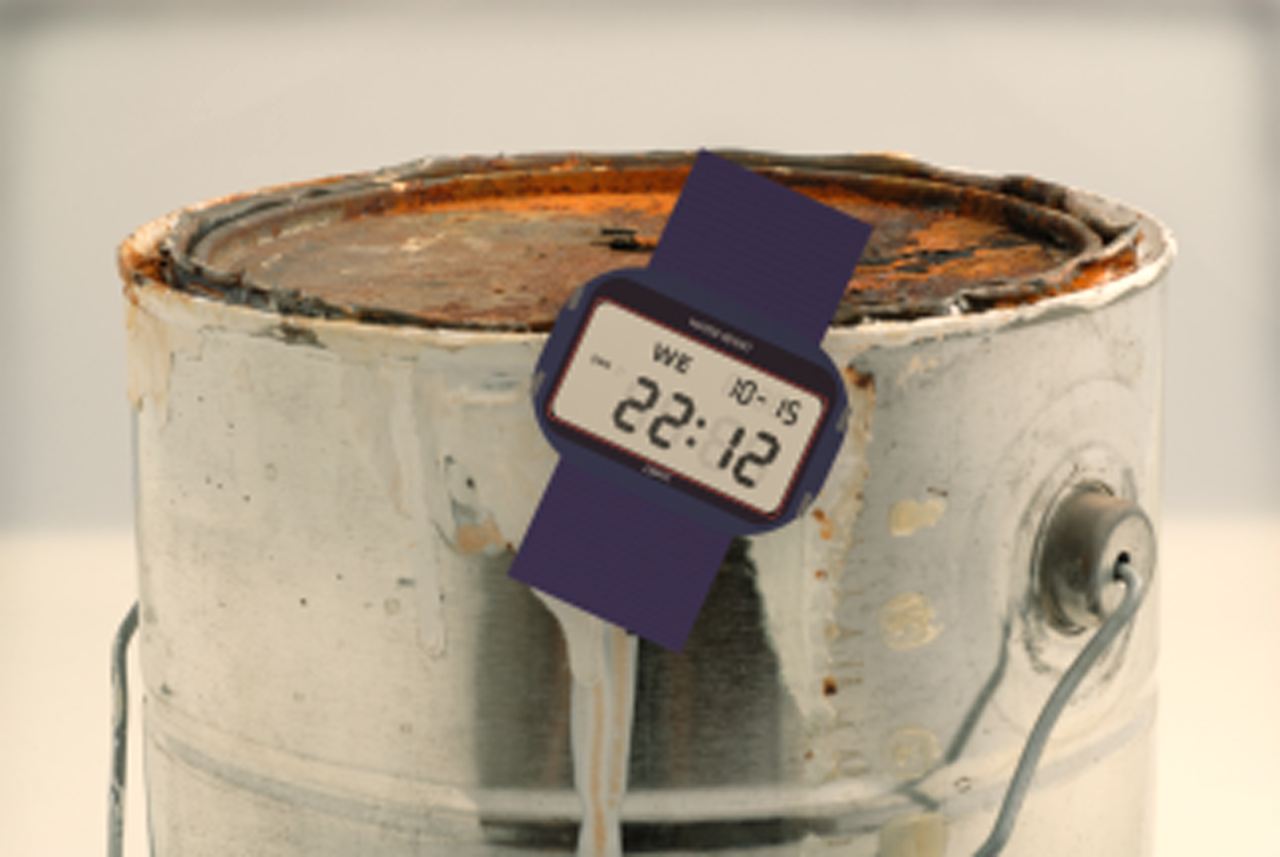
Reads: T22:12
